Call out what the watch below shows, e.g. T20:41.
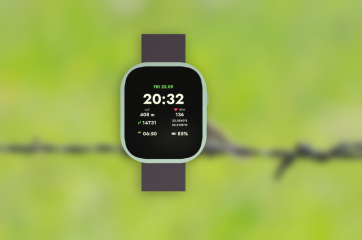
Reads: T20:32
